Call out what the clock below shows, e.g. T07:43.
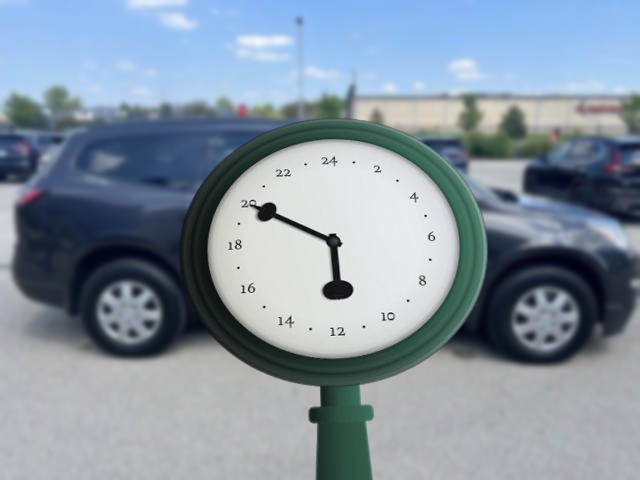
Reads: T11:50
